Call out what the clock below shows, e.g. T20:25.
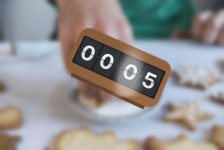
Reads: T00:05
